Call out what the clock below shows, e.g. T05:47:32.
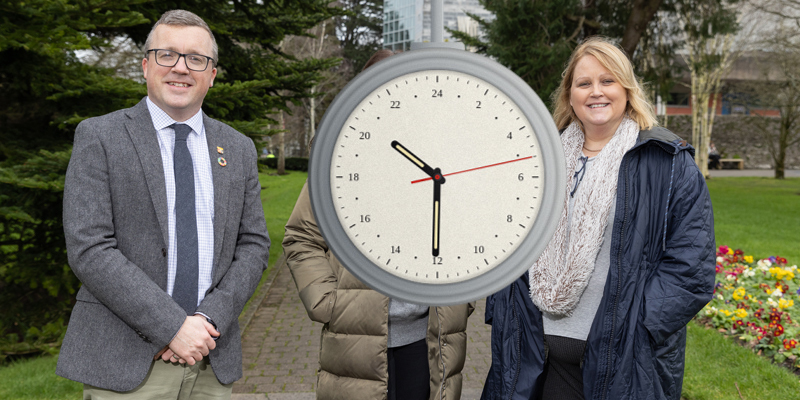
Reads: T20:30:13
